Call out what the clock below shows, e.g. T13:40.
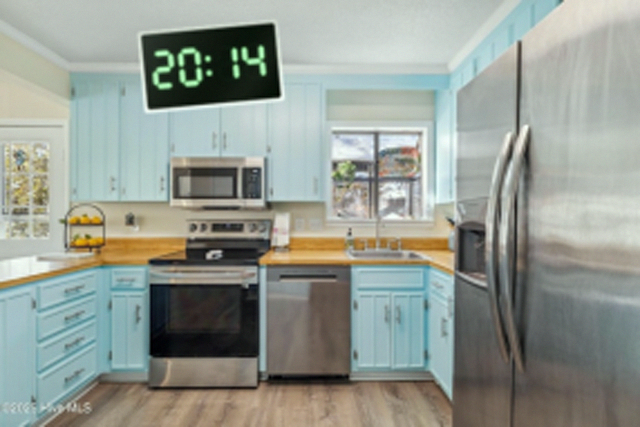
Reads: T20:14
